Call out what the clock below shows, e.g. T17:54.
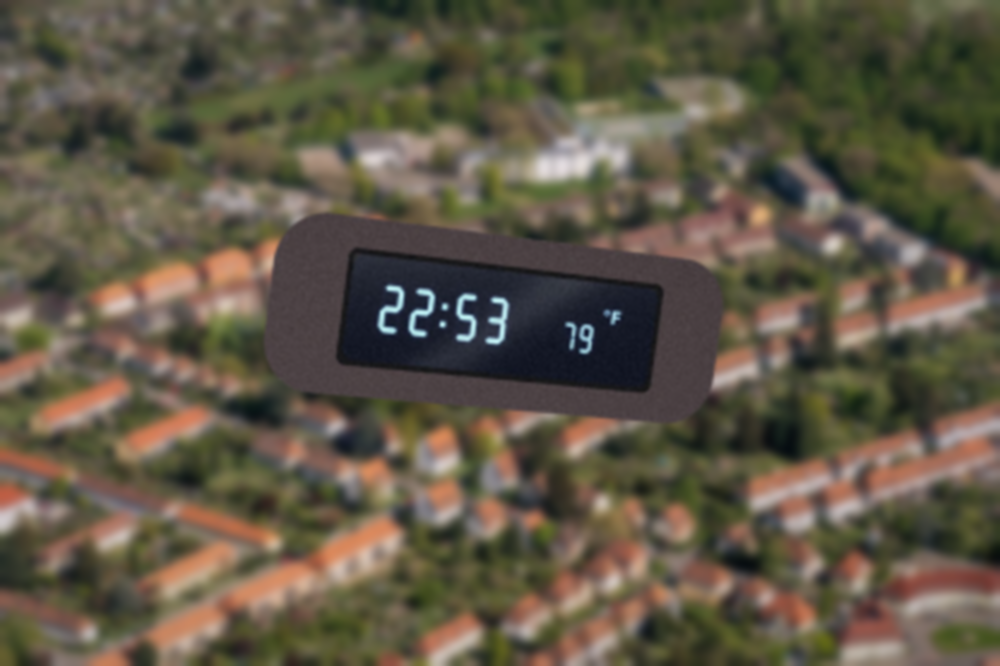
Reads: T22:53
